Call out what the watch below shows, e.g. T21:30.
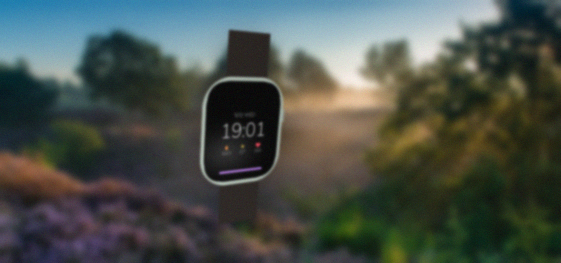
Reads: T19:01
